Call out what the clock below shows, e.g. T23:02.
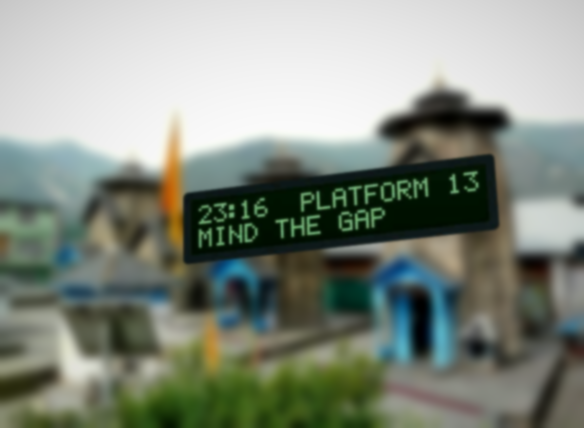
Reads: T23:16
